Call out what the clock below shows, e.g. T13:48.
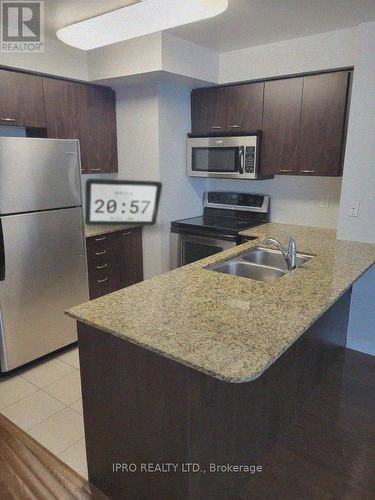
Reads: T20:57
